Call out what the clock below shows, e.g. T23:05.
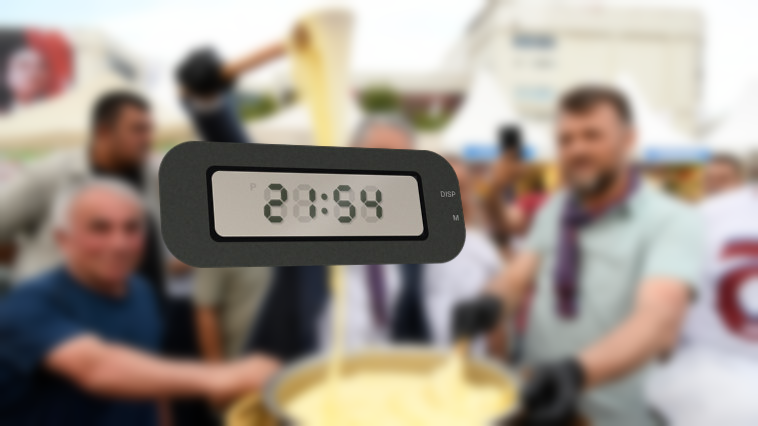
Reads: T21:54
